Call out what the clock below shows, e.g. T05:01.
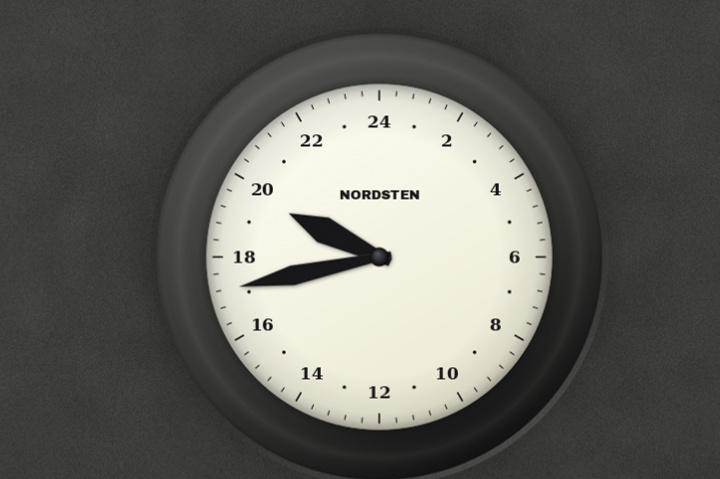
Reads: T19:43
